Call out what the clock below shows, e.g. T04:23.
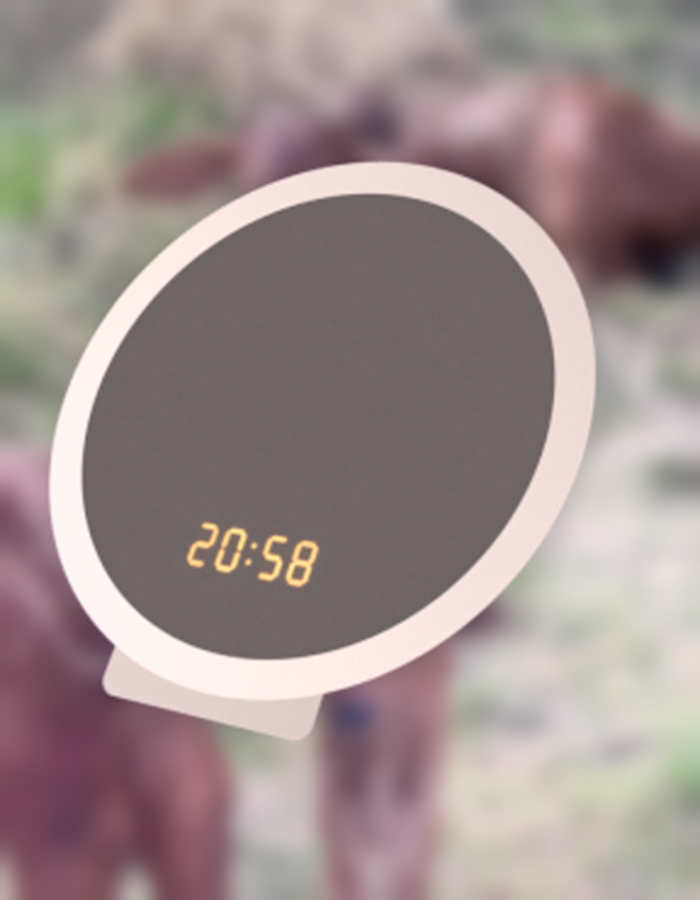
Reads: T20:58
